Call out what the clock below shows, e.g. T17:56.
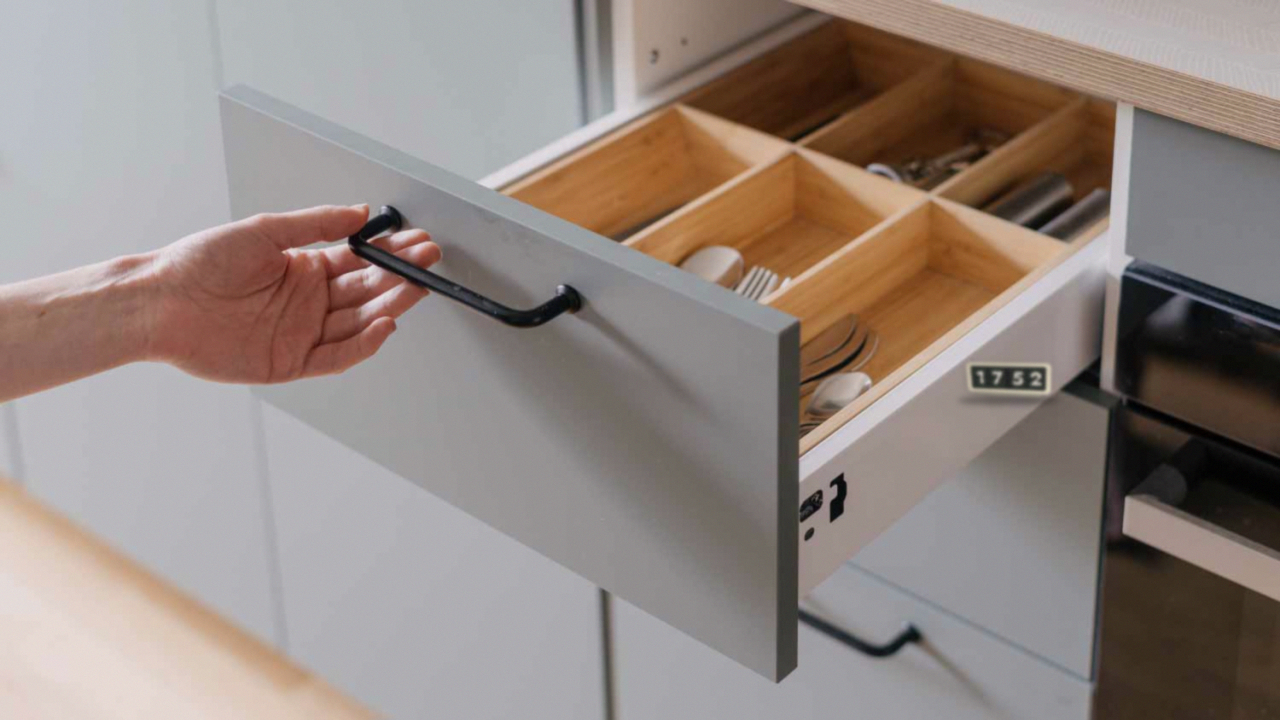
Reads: T17:52
